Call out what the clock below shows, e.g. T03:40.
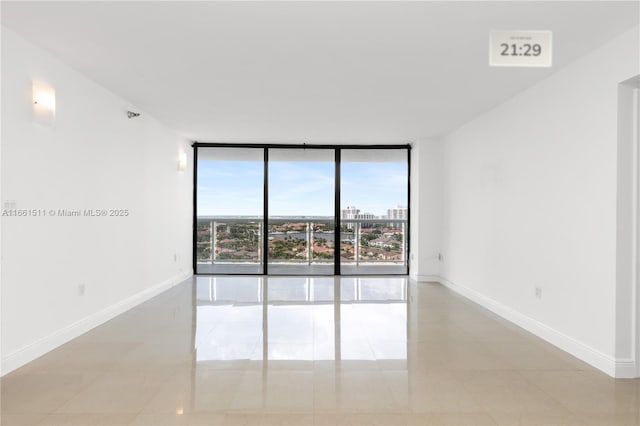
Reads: T21:29
